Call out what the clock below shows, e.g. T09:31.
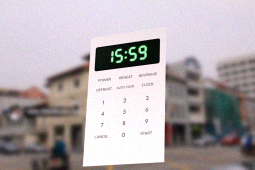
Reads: T15:59
